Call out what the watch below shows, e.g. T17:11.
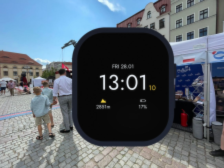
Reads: T13:01
